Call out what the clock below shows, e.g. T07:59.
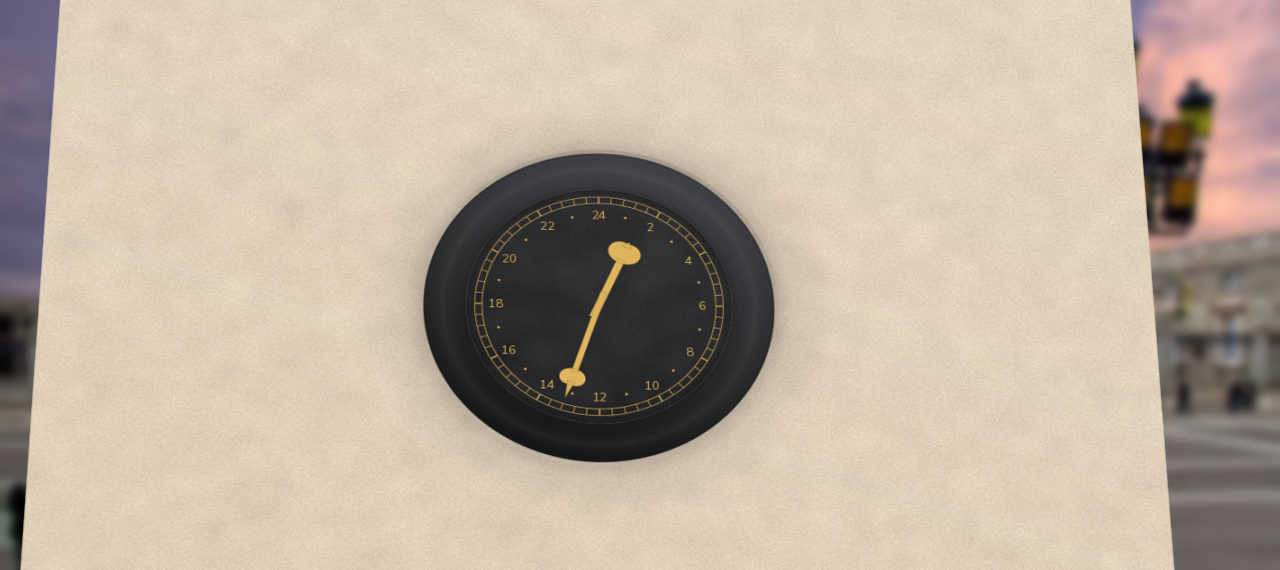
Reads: T01:33
